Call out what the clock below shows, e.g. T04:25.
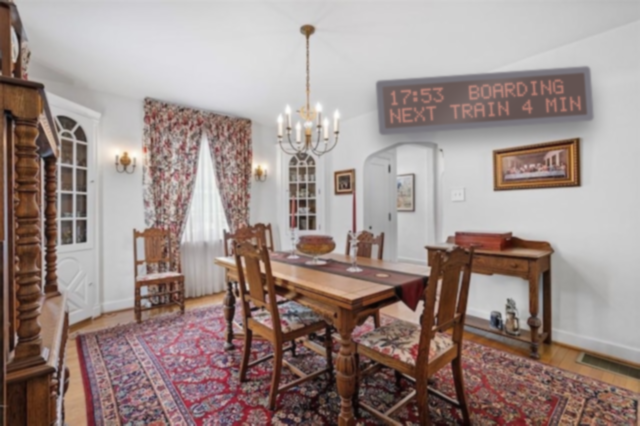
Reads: T17:53
